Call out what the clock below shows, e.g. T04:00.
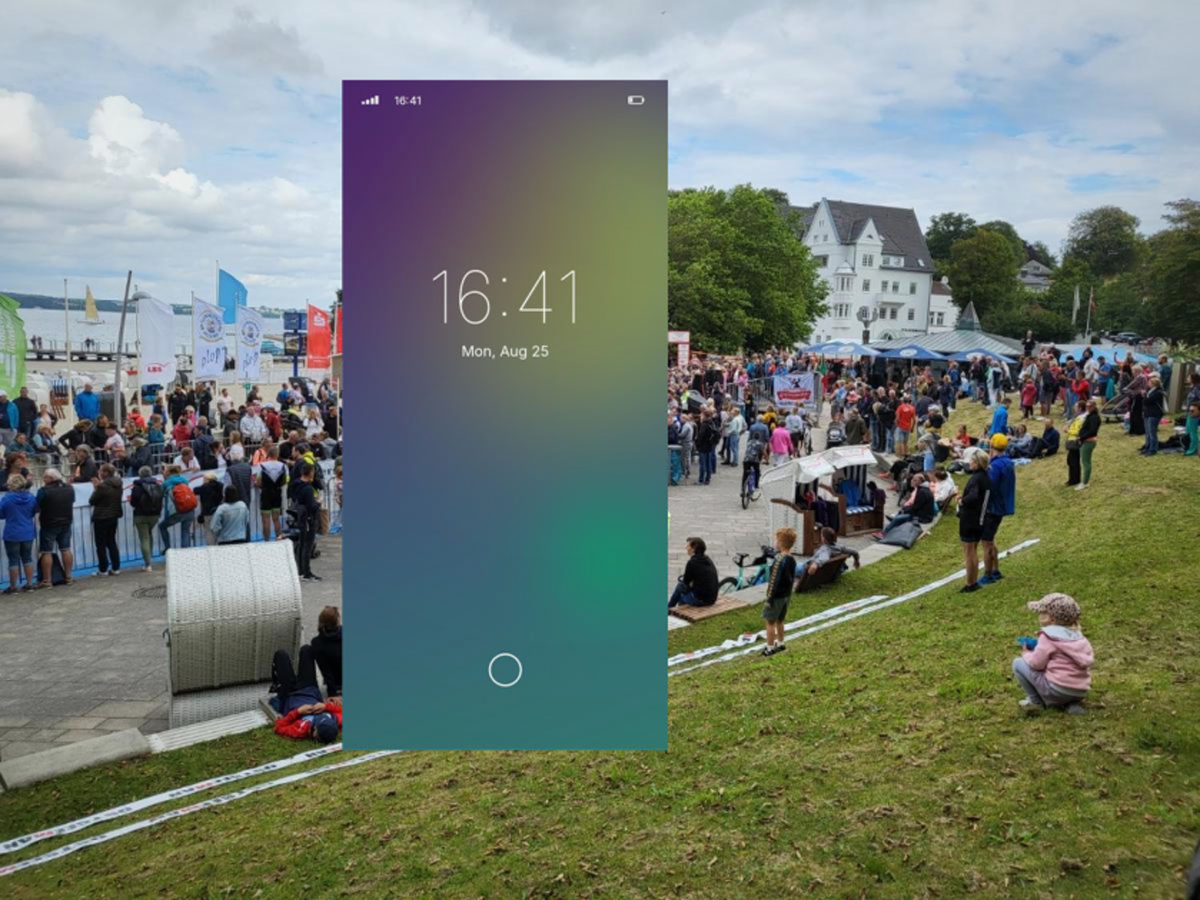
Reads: T16:41
